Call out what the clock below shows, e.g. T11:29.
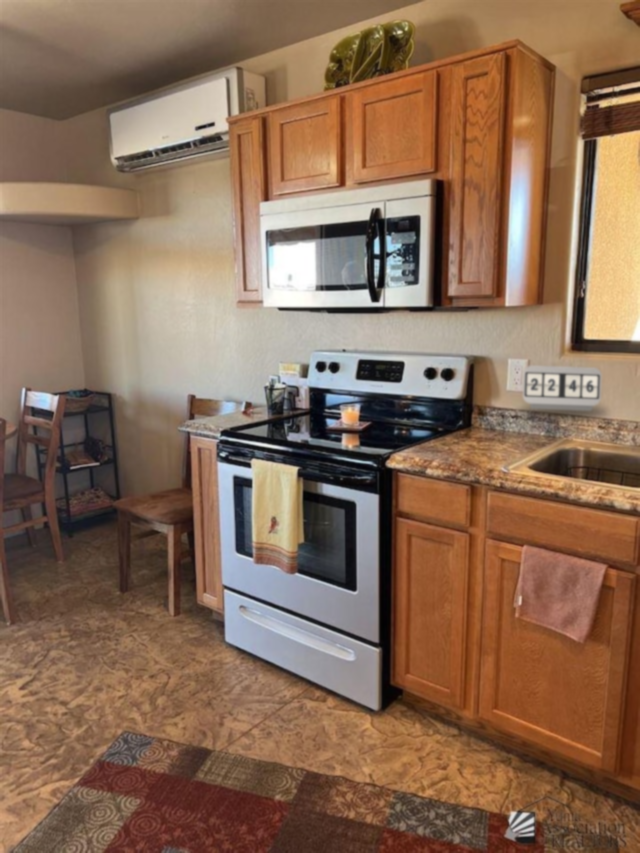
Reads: T22:46
